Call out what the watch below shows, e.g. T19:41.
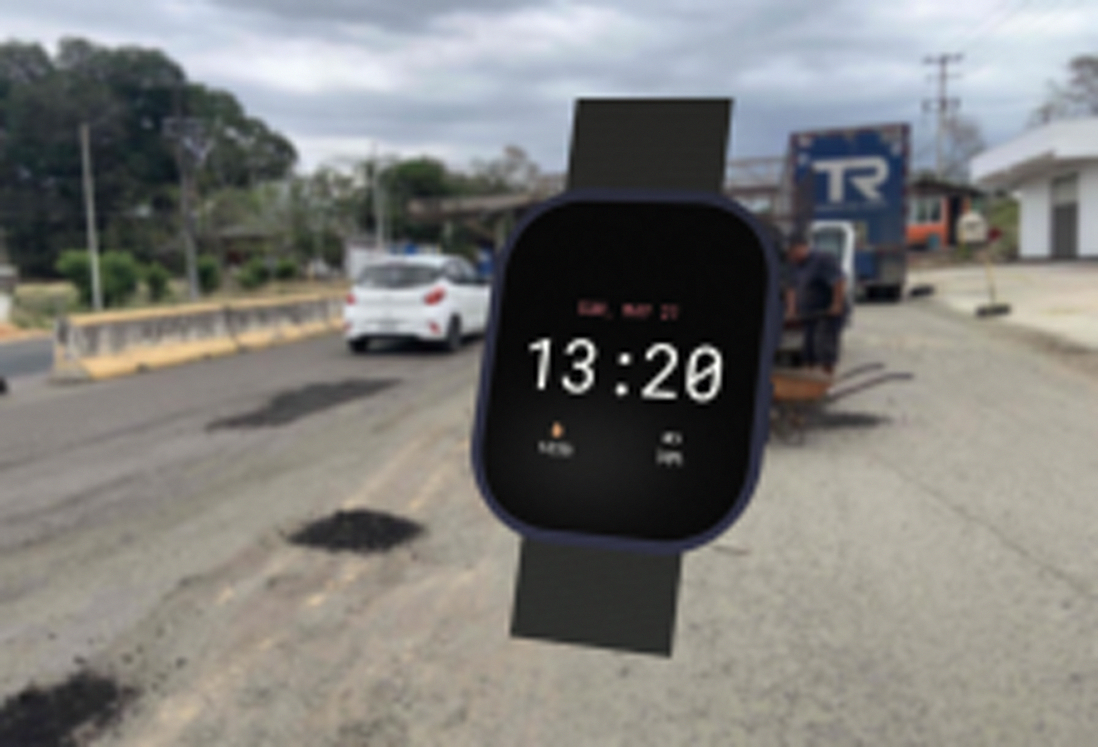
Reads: T13:20
